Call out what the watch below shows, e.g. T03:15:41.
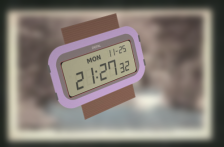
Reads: T21:27:32
